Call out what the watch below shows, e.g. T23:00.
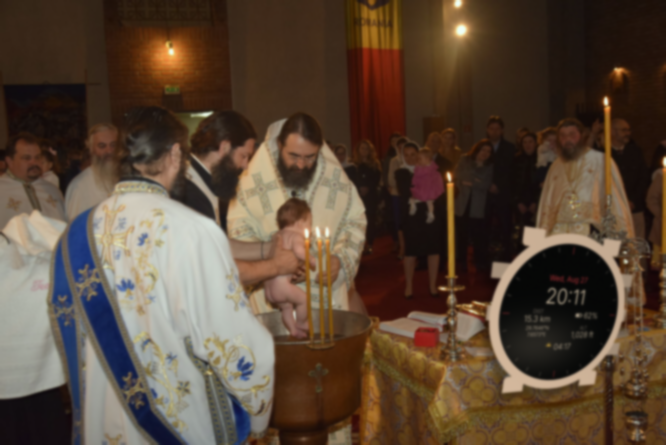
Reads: T20:11
